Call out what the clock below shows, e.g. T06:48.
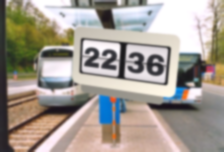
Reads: T22:36
